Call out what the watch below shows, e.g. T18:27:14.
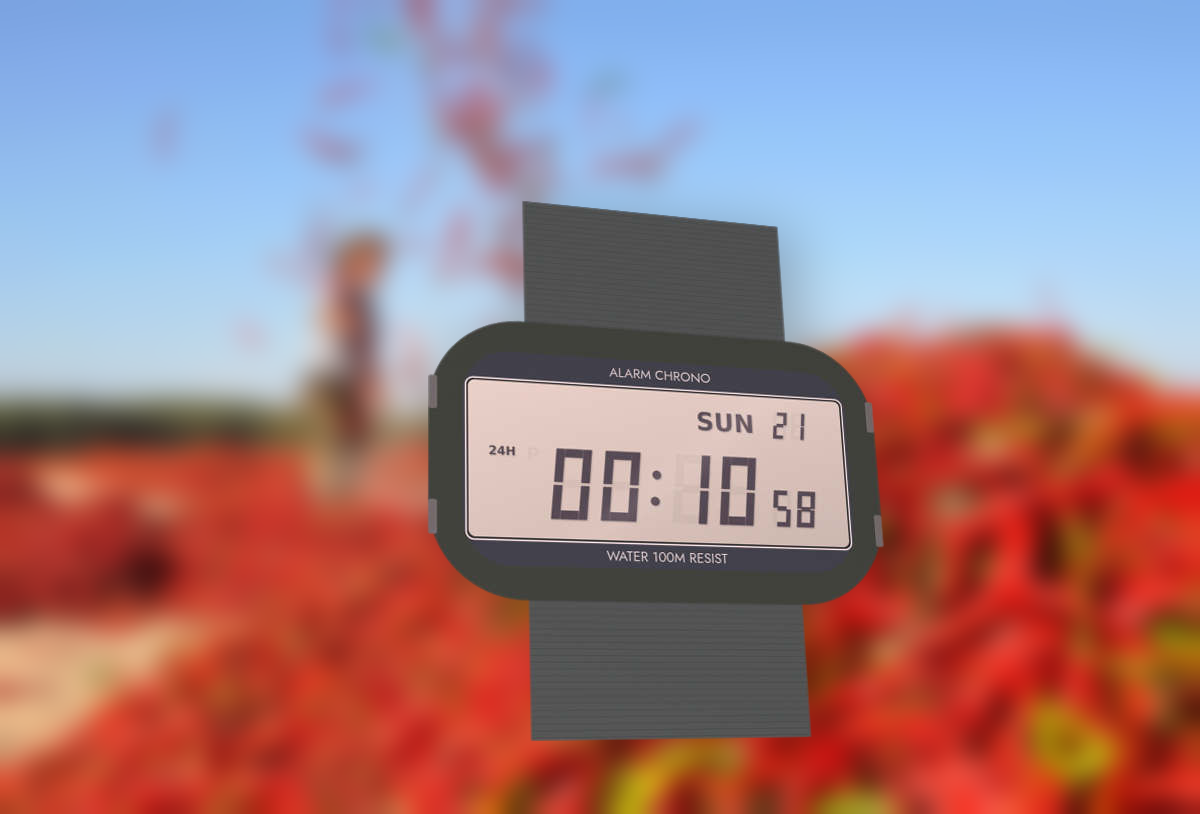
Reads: T00:10:58
